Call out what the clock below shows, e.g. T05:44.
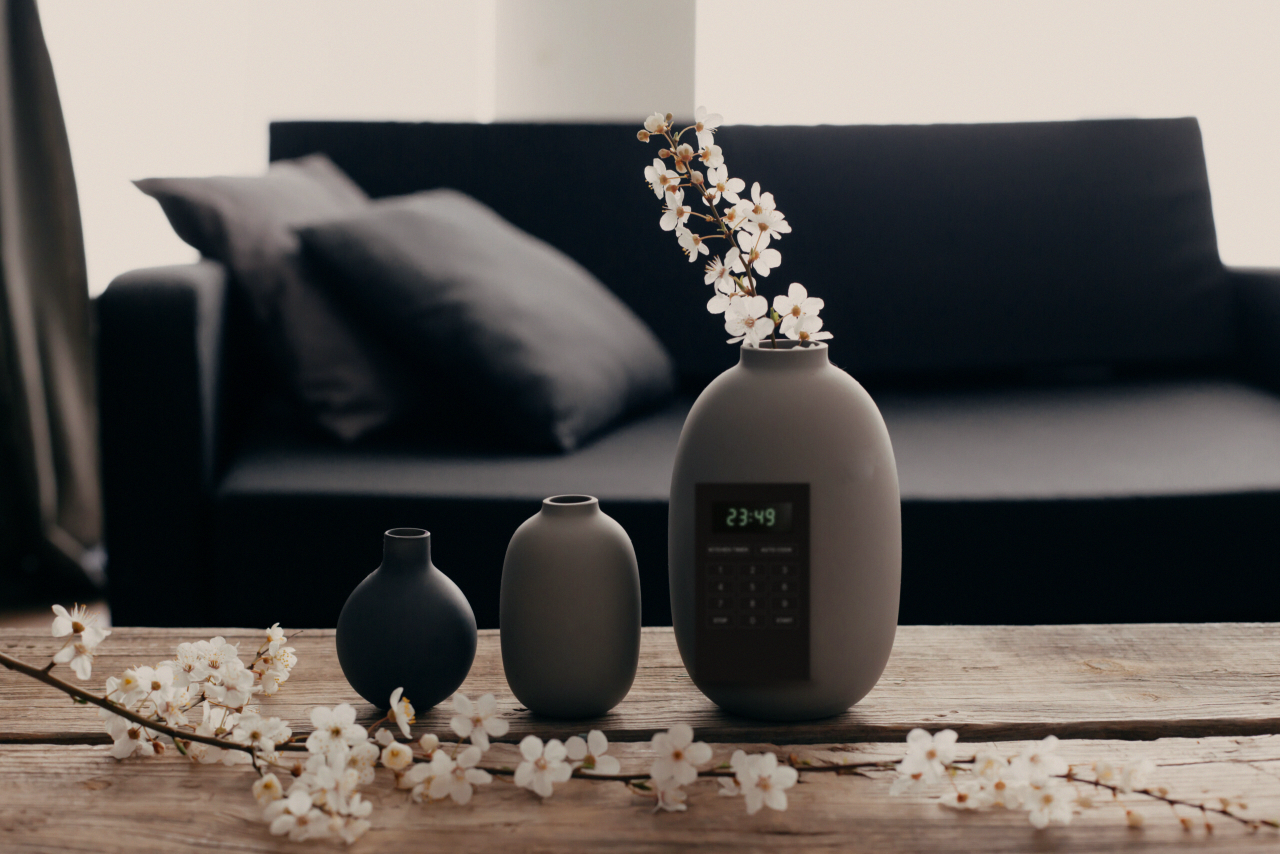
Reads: T23:49
